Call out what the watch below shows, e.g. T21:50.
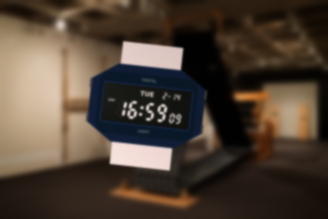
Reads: T16:59
